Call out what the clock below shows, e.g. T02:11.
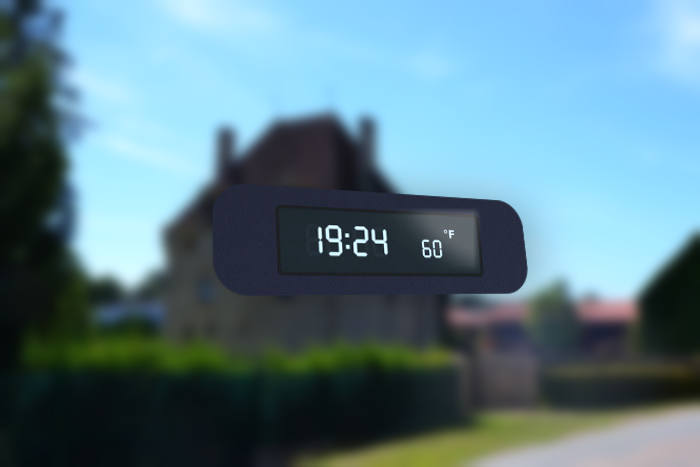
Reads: T19:24
